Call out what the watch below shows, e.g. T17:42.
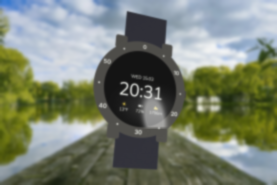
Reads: T20:31
